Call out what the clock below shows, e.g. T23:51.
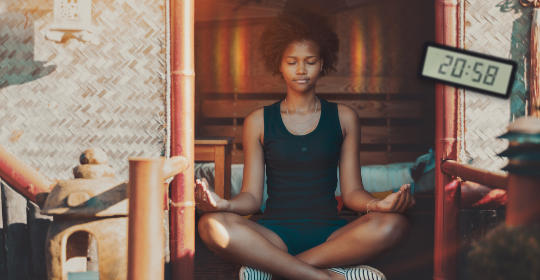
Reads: T20:58
